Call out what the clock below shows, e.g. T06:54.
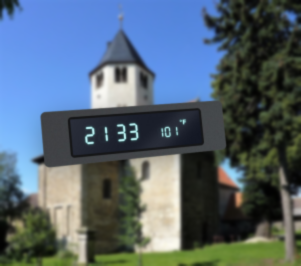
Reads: T21:33
